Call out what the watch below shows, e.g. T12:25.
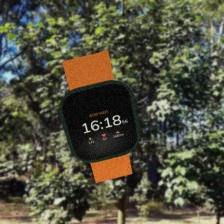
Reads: T16:18
